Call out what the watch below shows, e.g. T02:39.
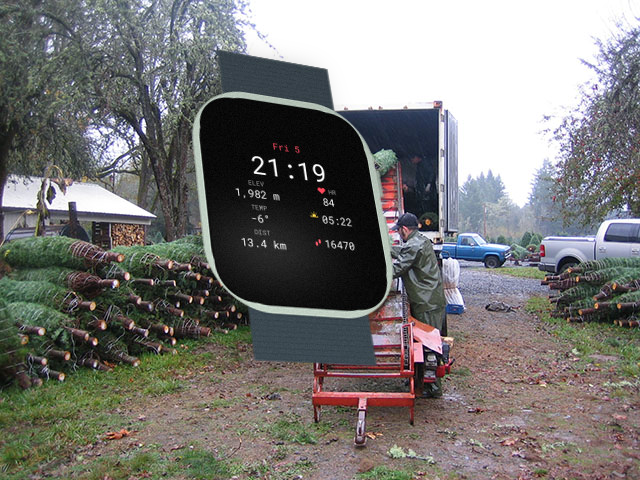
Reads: T21:19
